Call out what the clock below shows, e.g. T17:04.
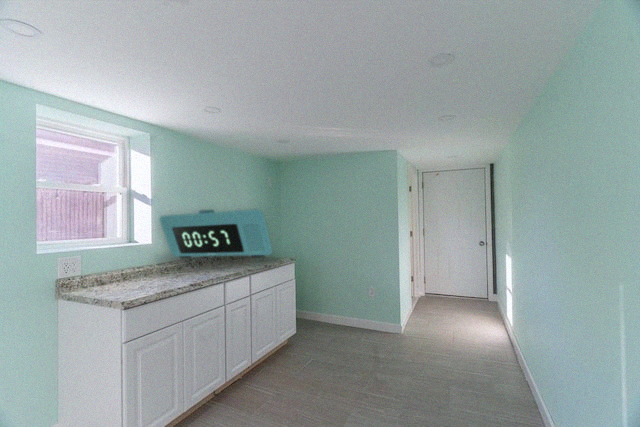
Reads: T00:57
